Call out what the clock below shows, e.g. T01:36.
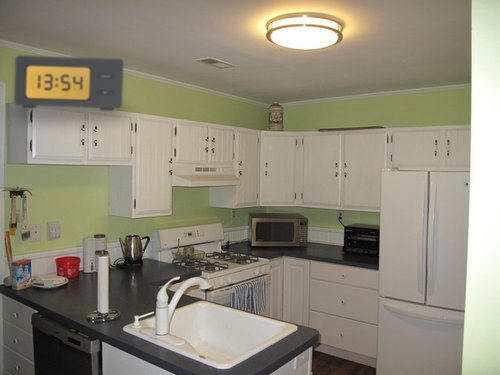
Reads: T13:54
